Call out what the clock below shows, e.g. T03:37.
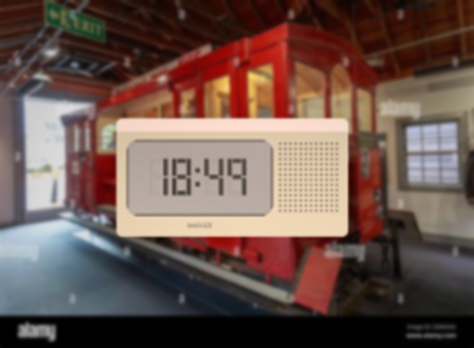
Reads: T18:49
